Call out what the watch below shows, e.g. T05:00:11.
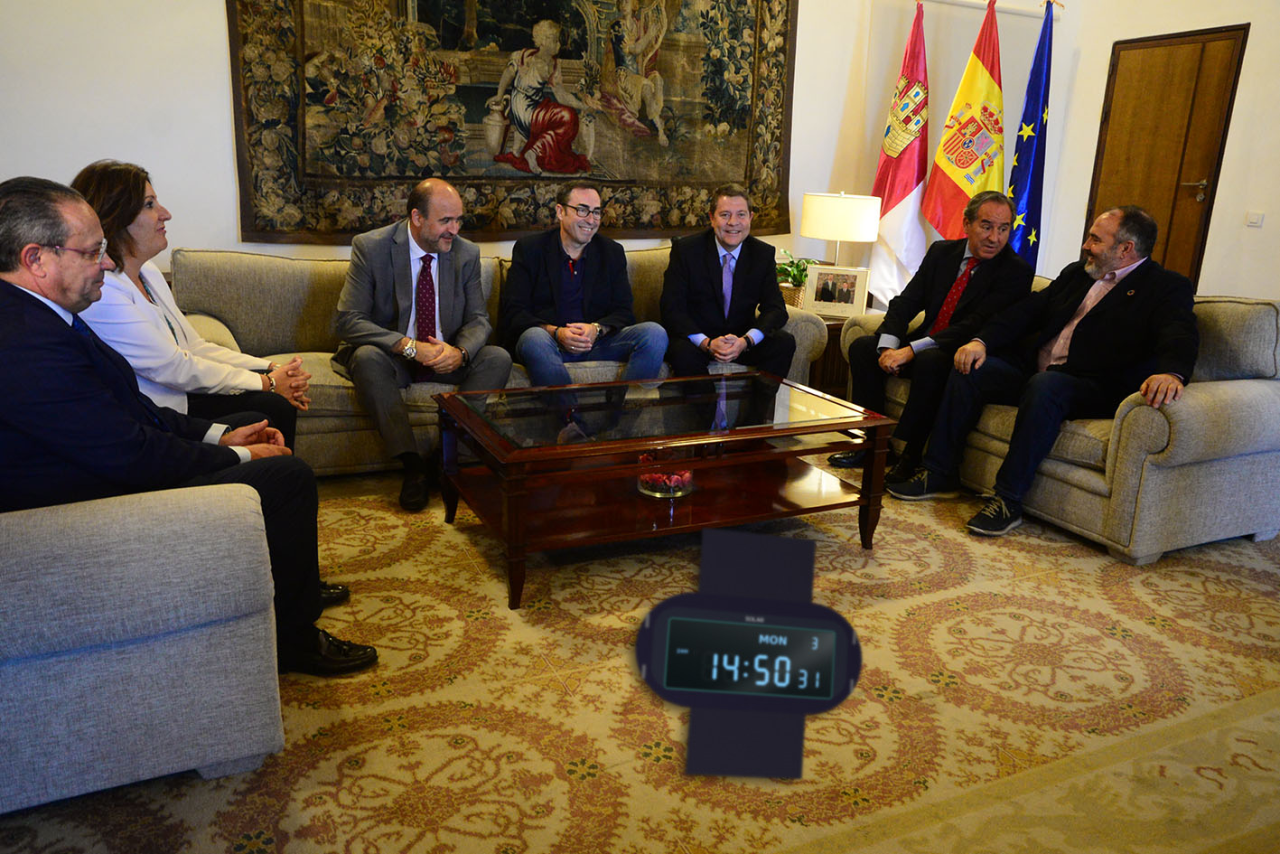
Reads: T14:50:31
